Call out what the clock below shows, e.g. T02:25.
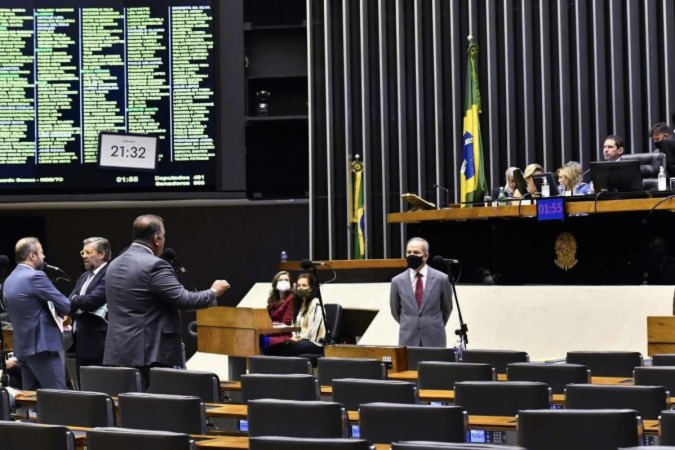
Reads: T21:32
